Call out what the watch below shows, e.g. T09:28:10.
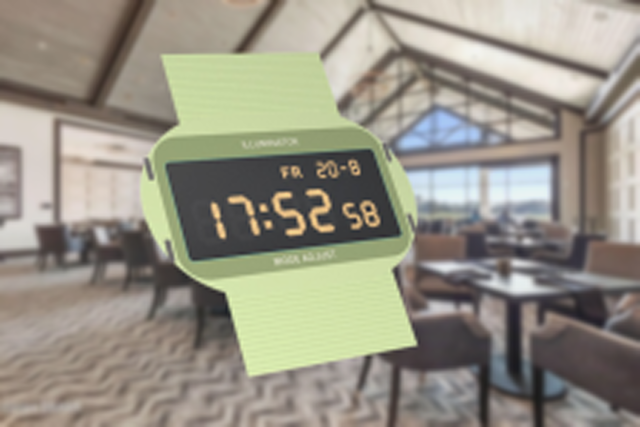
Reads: T17:52:58
